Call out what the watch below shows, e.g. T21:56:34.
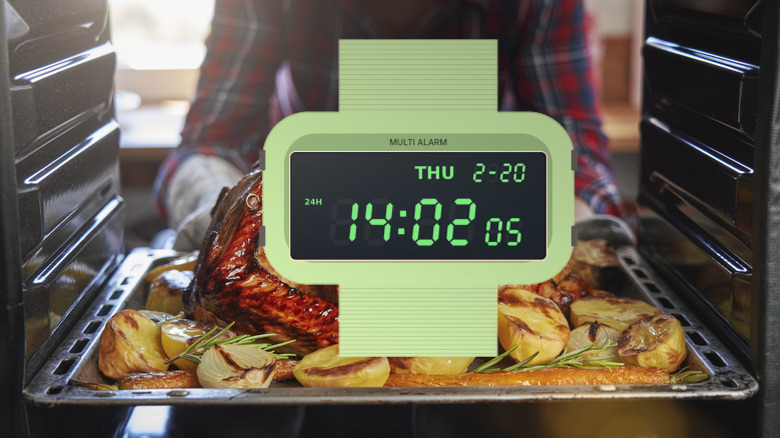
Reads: T14:02:05
